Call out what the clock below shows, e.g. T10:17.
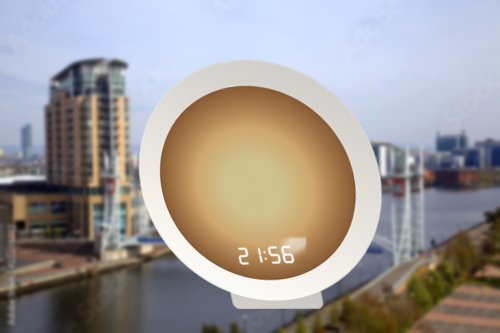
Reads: T21:56
